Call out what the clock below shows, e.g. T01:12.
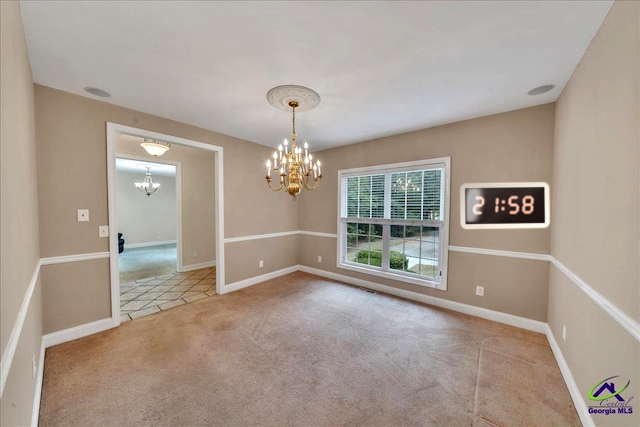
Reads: T21:58
